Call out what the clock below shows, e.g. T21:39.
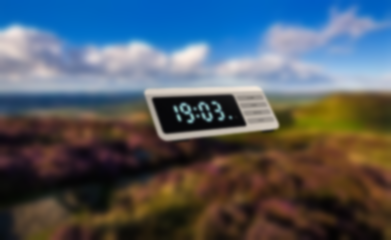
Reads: T19:03
